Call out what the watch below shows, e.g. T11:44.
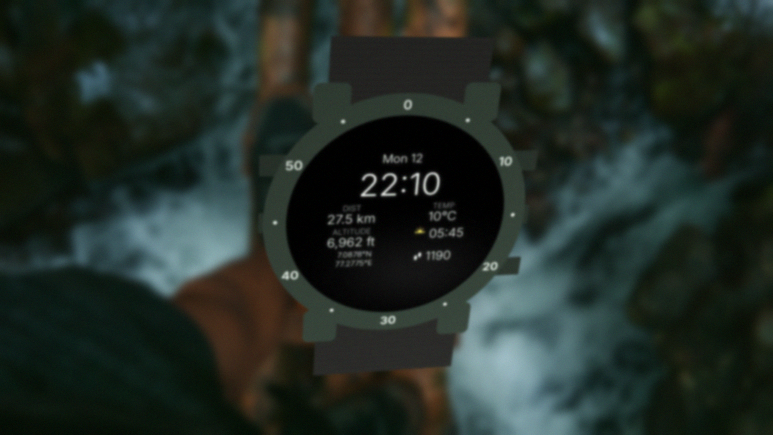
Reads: T22:10
